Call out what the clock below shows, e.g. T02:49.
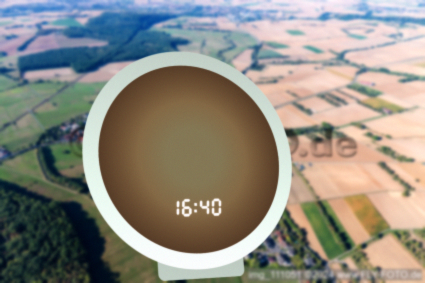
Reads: T16:40
